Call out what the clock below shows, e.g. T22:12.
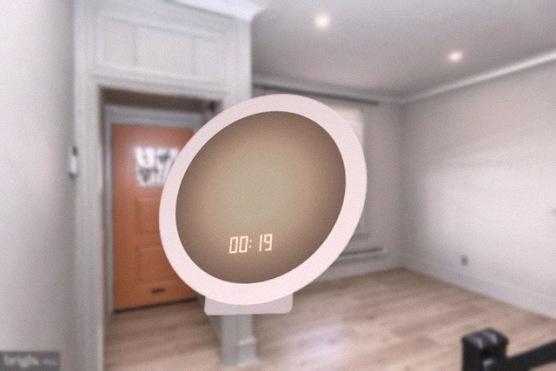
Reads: T00:19
